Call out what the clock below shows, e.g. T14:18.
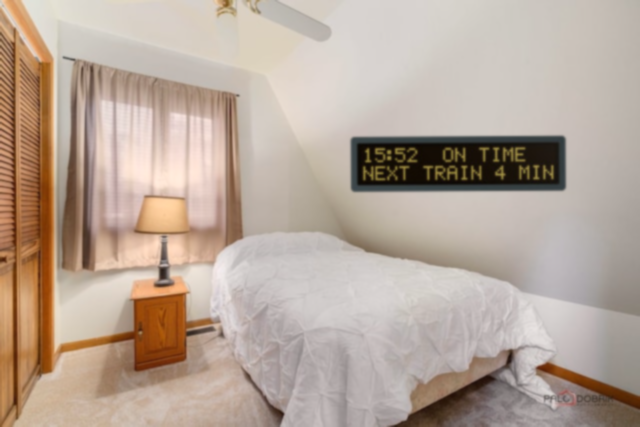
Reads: T15:52
